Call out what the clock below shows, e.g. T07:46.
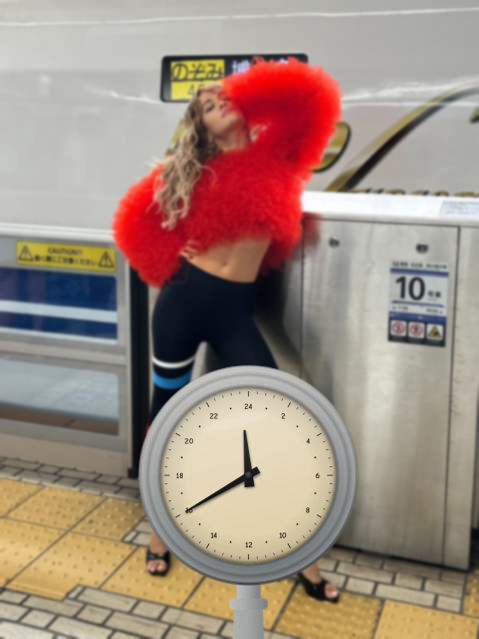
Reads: T23:40
